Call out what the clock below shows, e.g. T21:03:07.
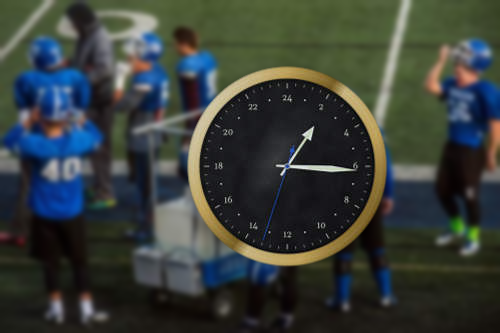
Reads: T02:15:33
